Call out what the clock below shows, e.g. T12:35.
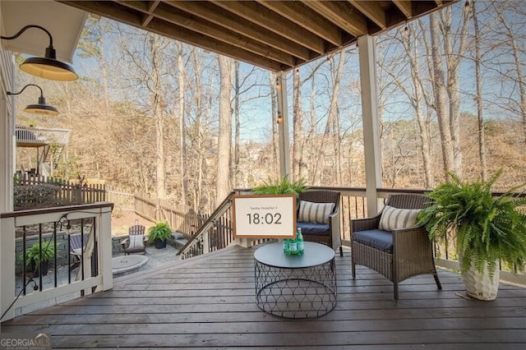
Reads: T18:02
